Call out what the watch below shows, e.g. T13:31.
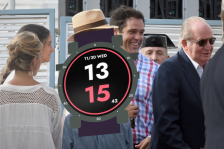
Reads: T13:15
